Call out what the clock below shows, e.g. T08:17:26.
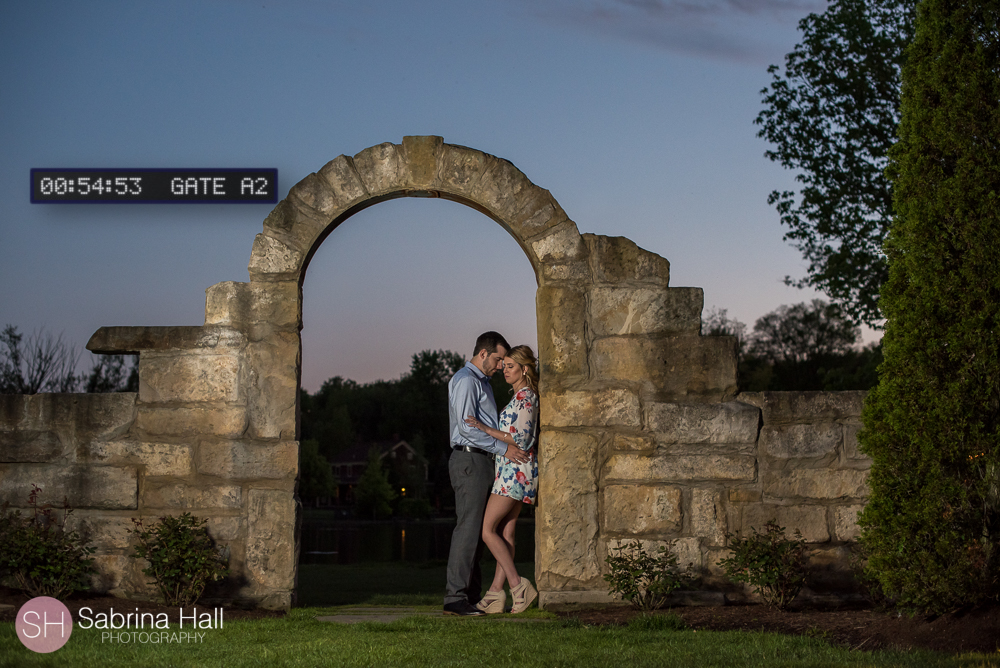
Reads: T00:54:53
